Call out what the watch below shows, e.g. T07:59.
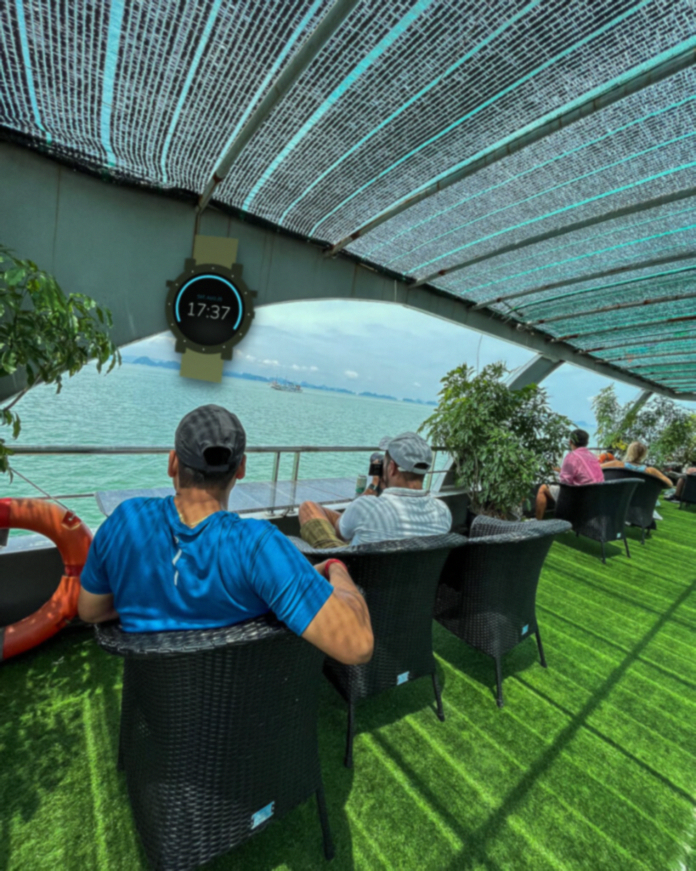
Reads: T17:37
